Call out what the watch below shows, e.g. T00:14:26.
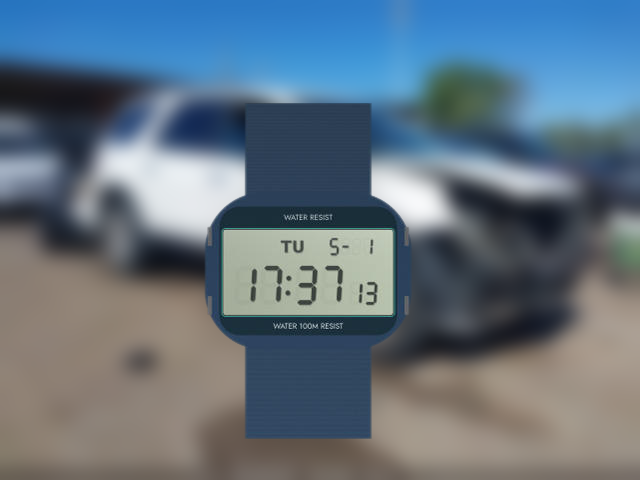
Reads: T17:37:13
